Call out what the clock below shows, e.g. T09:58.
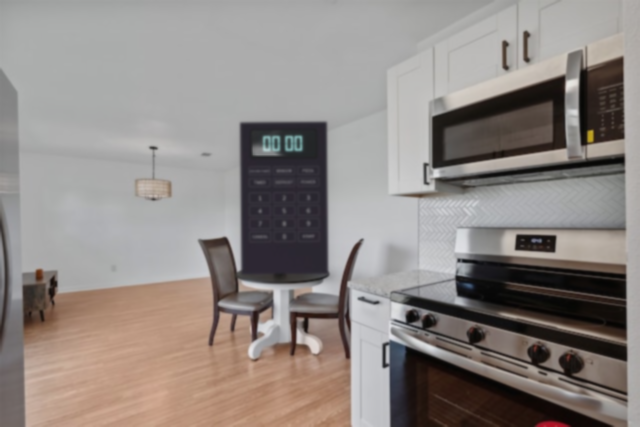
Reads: T00:00
